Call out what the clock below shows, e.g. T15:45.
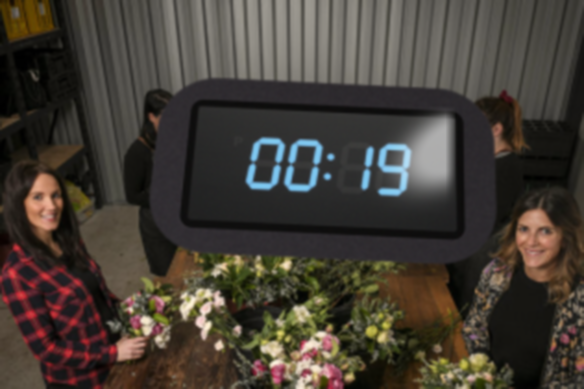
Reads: T00:19
